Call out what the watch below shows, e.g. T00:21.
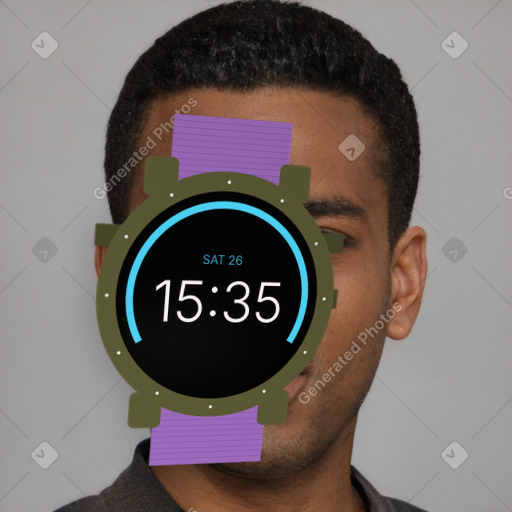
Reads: T15:35
